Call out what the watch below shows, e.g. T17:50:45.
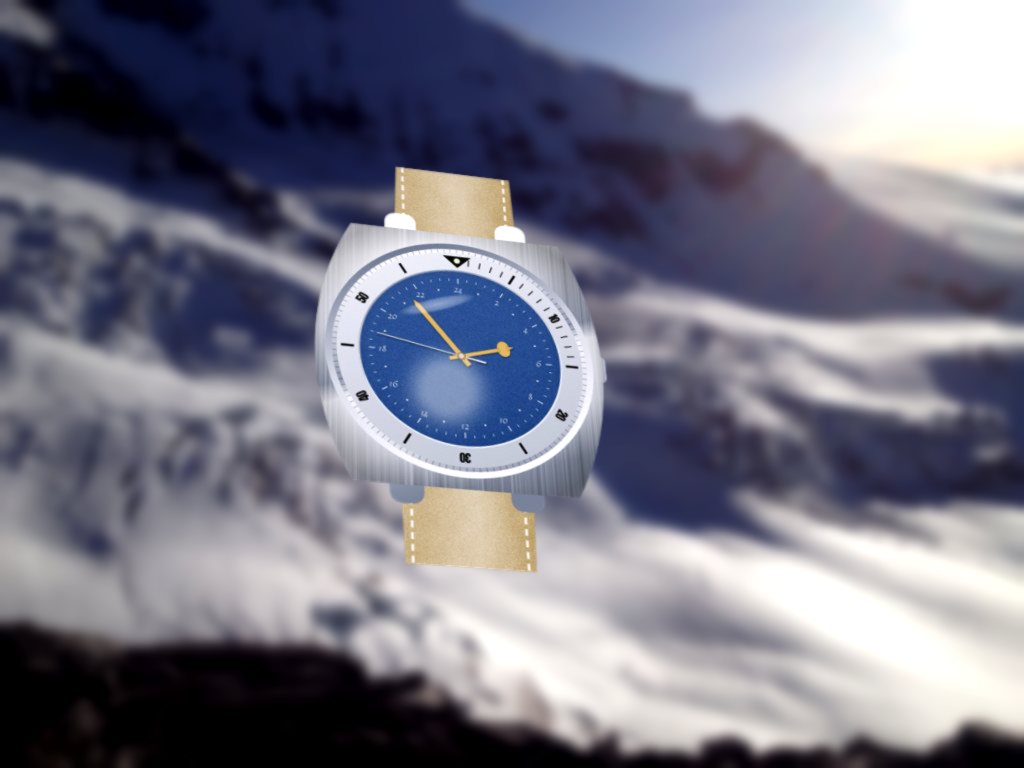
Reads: T04:53:47
